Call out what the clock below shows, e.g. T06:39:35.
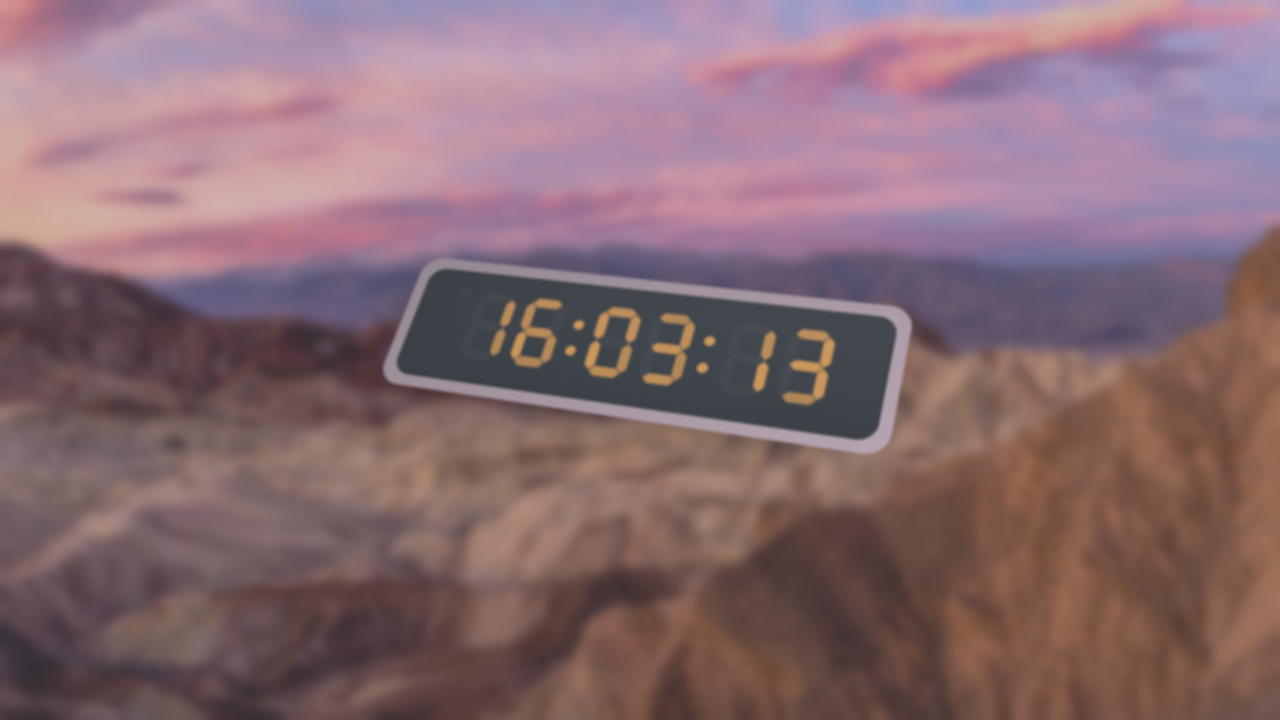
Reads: T16:03:13
